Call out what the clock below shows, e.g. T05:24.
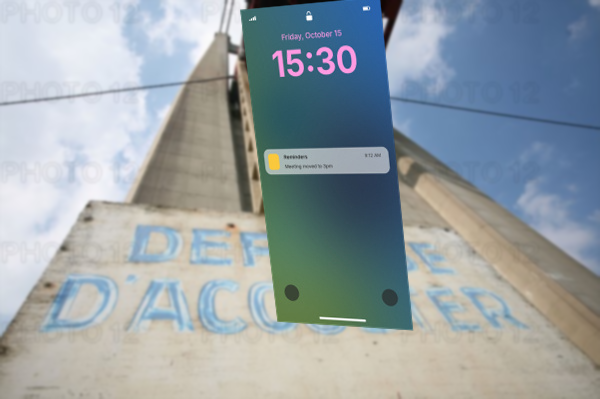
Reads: T15:30
